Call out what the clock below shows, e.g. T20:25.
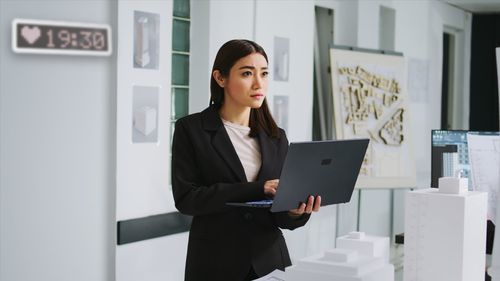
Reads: T19:30
